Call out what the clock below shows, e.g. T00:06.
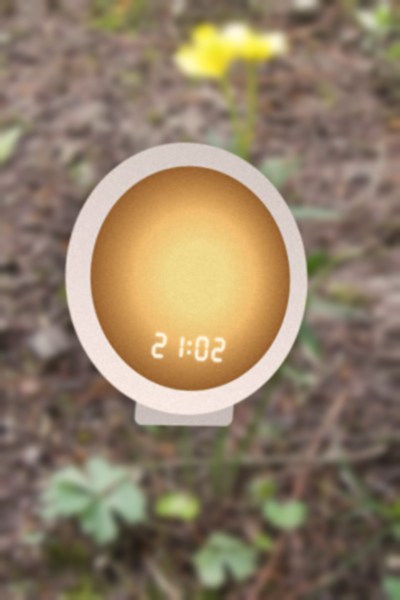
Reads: T21:02
